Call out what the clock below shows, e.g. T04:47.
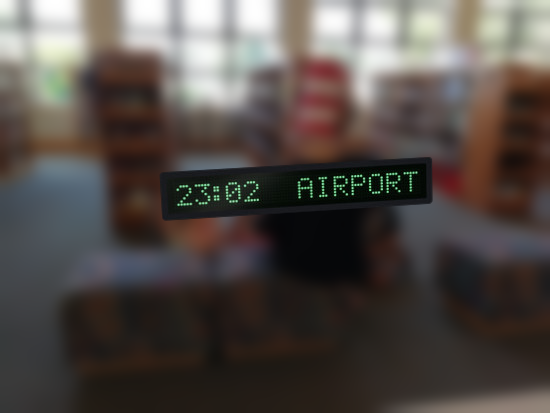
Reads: T23:02
